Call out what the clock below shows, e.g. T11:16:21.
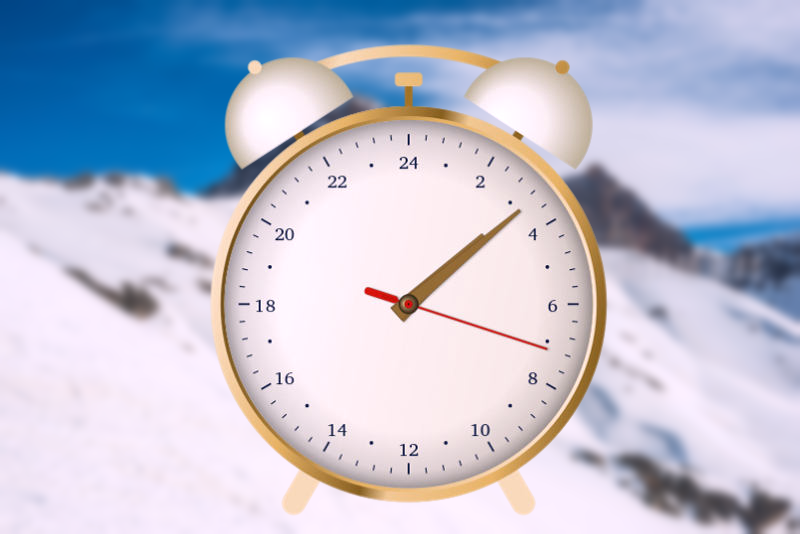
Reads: T03:08:18
